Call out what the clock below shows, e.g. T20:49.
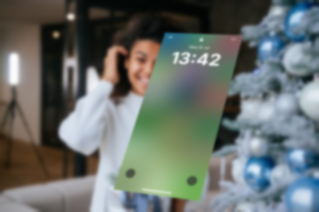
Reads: T13:42
